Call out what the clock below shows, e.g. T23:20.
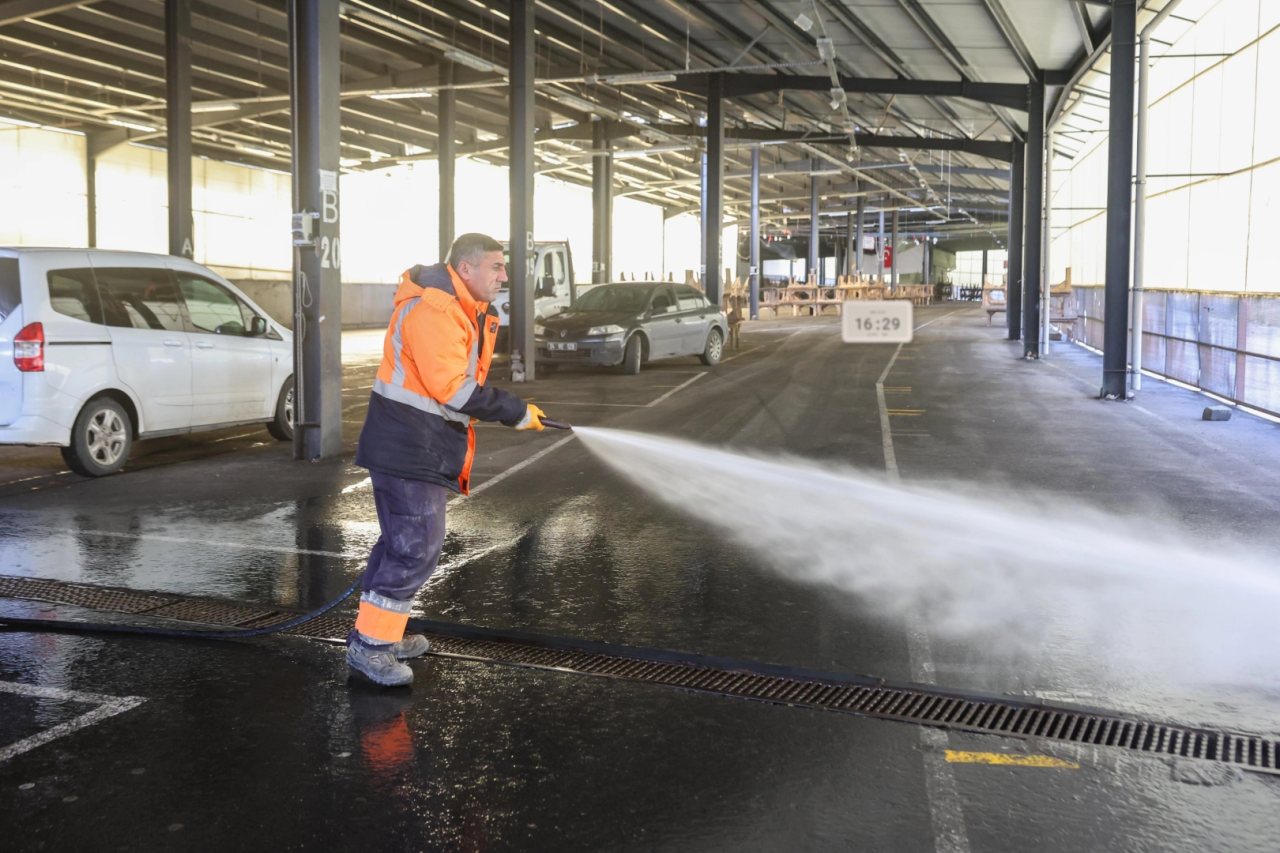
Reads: T16:29
